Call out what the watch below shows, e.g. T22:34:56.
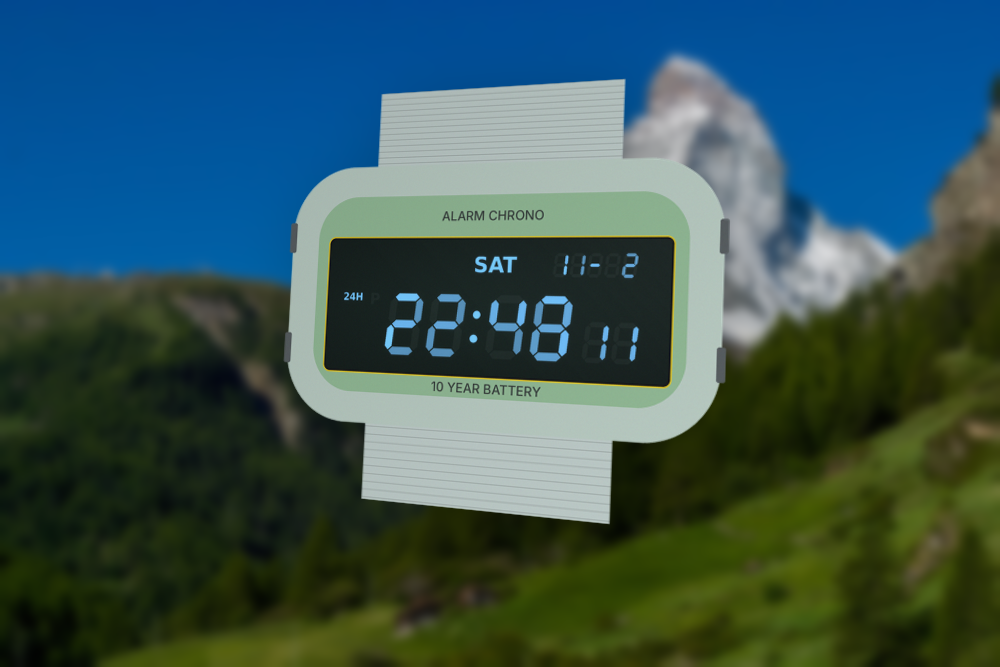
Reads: T22:48:11
